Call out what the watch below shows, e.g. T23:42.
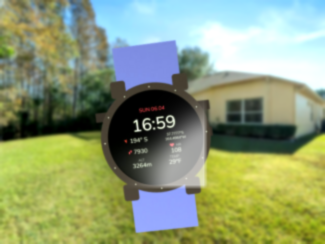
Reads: T16:59
